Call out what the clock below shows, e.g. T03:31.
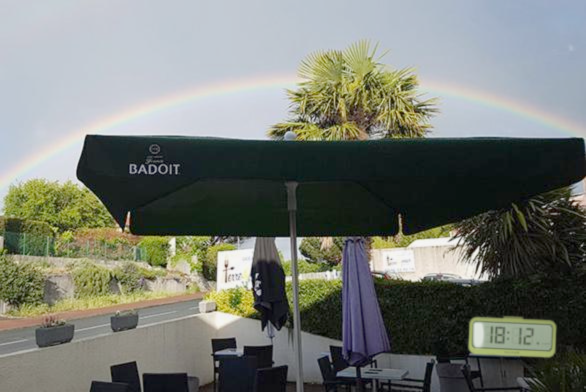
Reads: T18:12
